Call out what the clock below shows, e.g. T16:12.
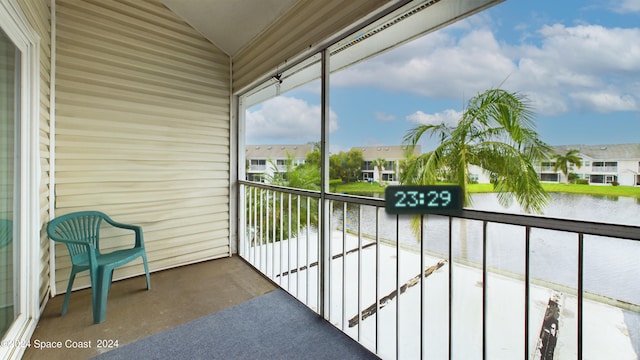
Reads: T23:29
